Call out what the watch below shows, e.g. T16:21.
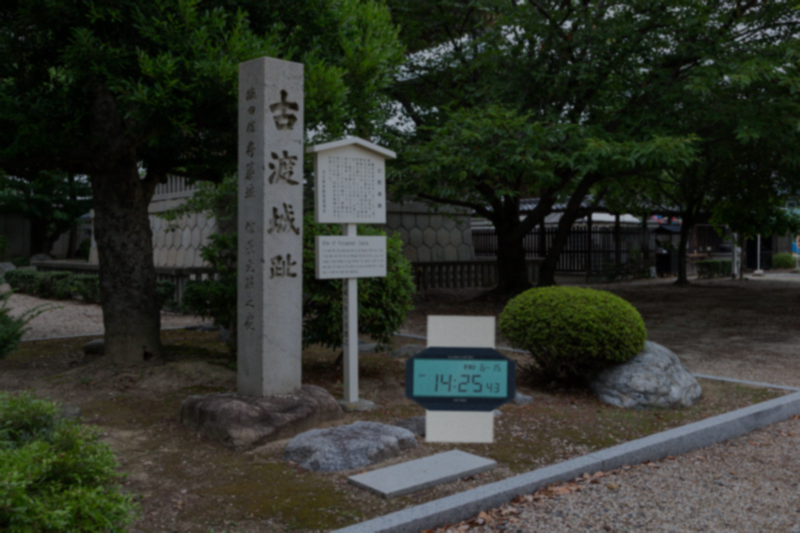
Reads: T14:25
